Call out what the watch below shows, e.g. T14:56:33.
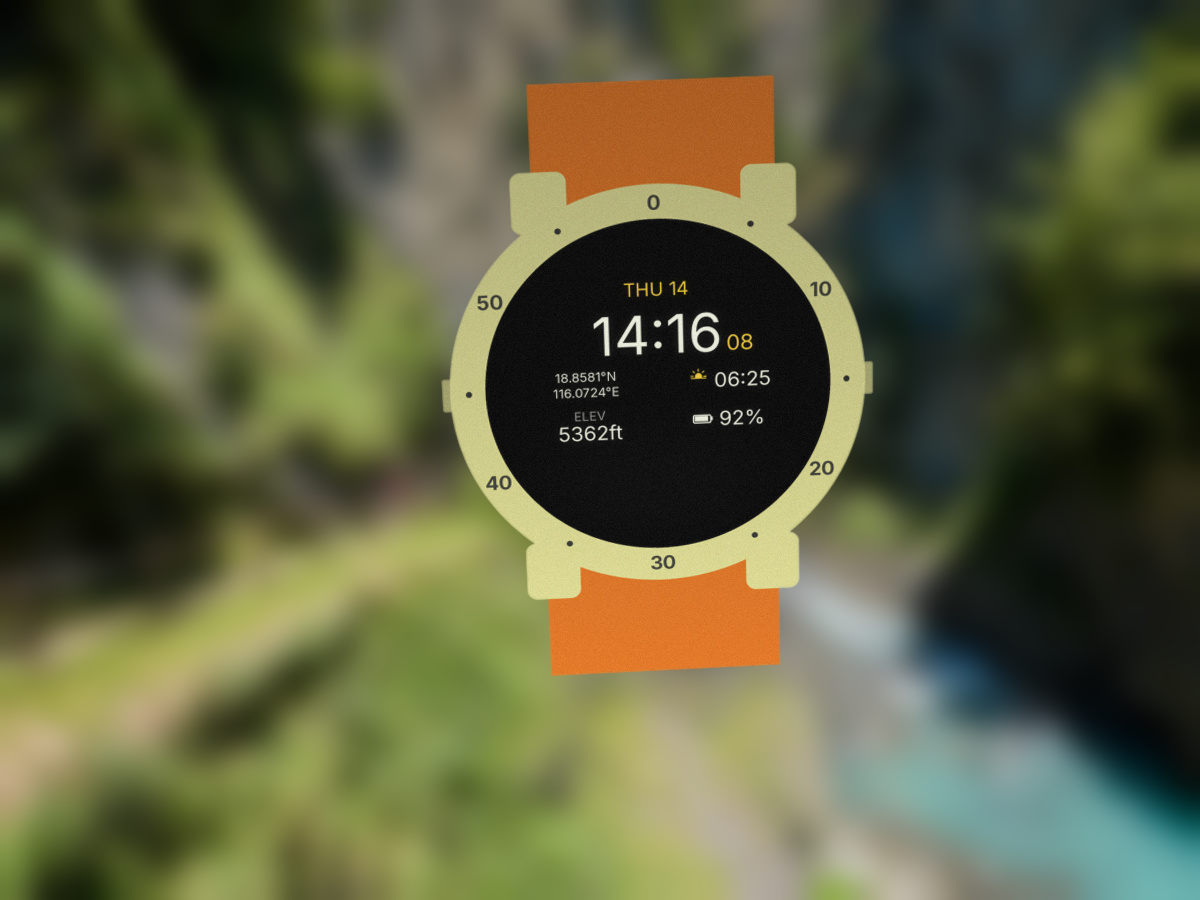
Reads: T14:16:08
